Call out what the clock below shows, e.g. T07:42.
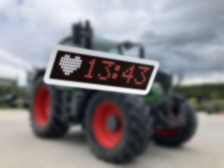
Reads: T13:43
